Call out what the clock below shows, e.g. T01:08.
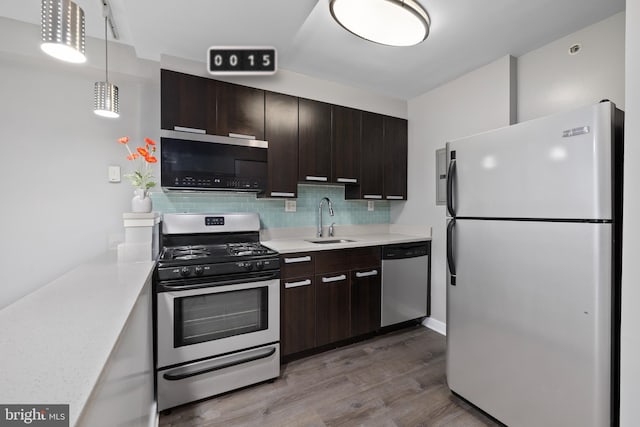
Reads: T00:15
